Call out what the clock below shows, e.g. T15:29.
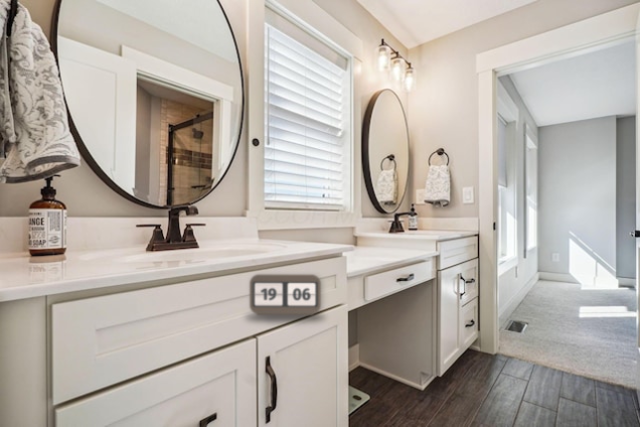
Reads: T19:06
